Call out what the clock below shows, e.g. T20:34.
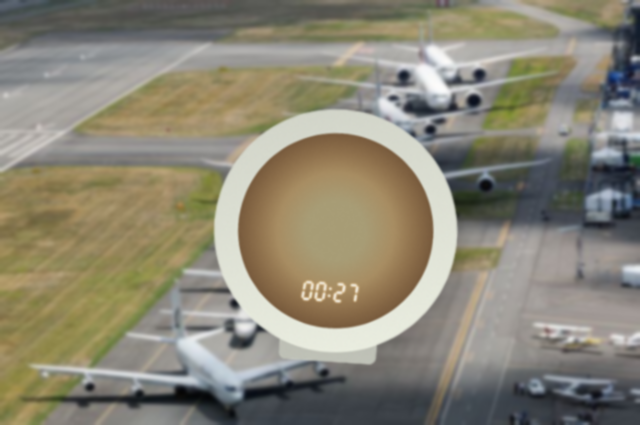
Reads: T00:27
